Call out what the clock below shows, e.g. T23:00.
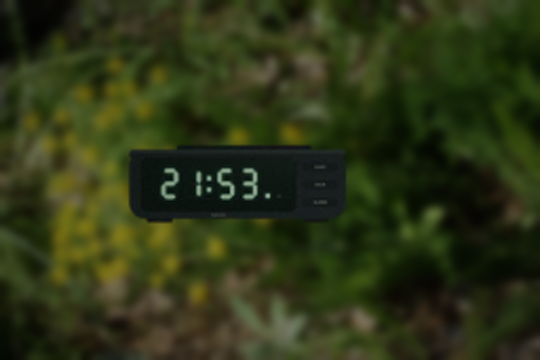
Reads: T21:53
